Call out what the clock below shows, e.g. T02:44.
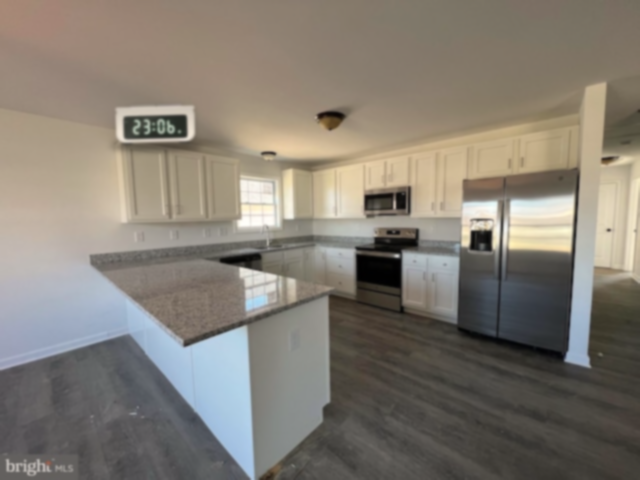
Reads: T23:06
